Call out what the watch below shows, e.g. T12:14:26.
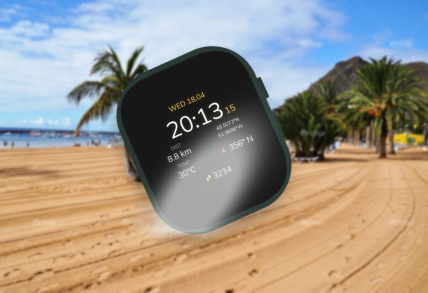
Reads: T20:13:15
